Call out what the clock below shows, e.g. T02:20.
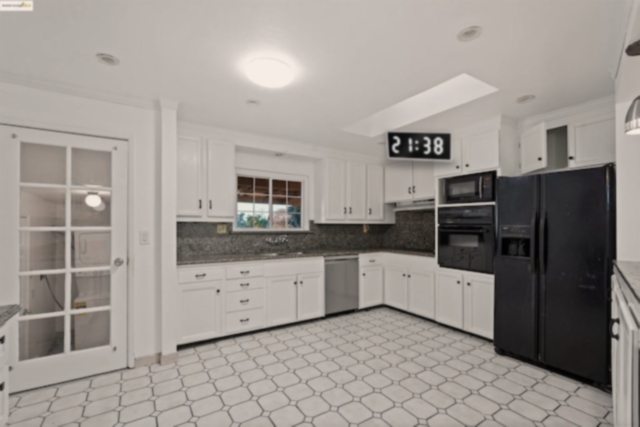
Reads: T21:38
